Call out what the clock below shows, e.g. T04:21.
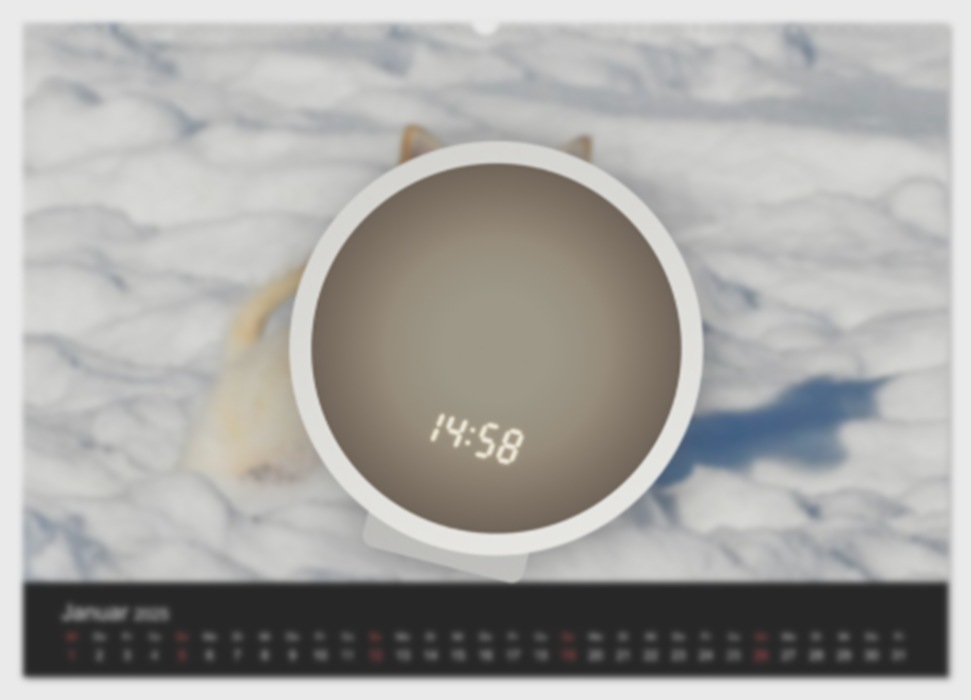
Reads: T14:58
